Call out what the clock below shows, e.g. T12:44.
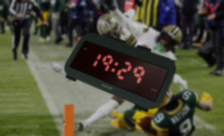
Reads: T19:29
